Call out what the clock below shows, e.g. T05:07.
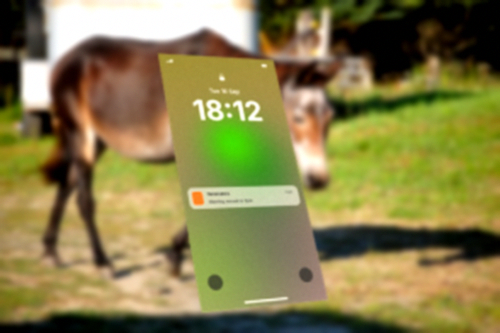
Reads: T18:12
